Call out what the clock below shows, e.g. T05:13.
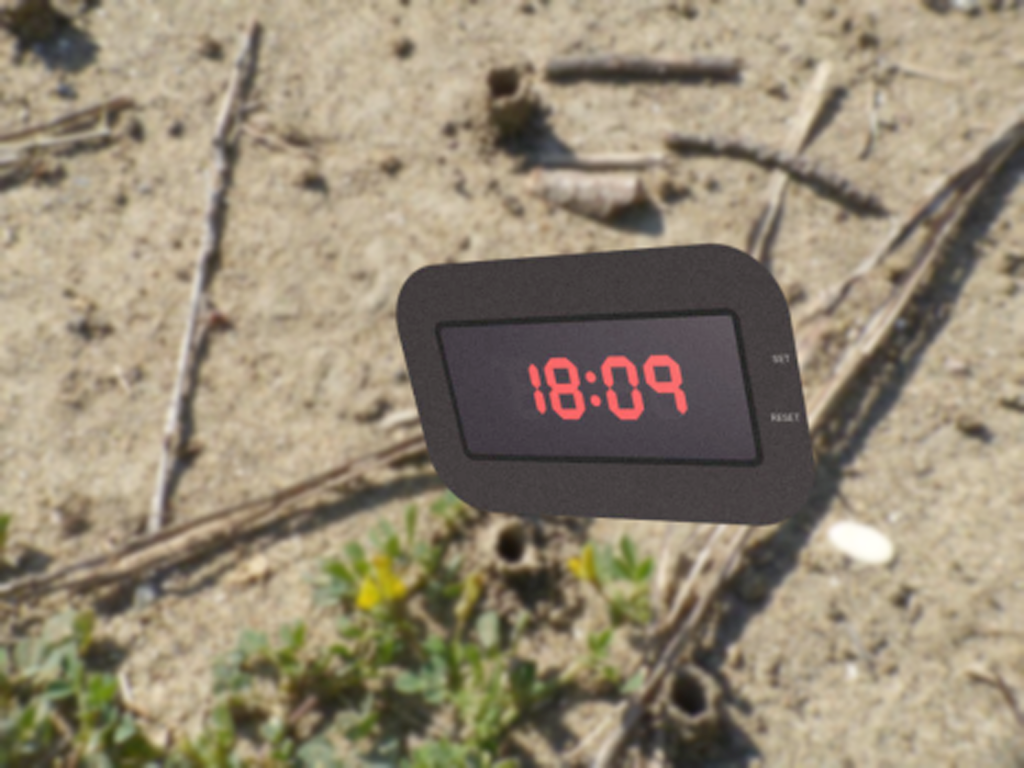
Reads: T18:09
